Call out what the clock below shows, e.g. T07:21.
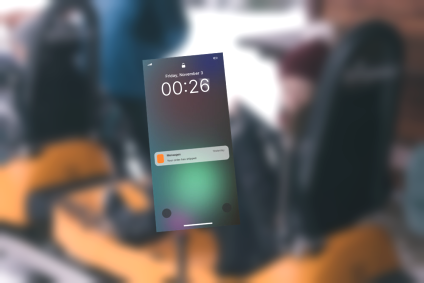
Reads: T00:26
